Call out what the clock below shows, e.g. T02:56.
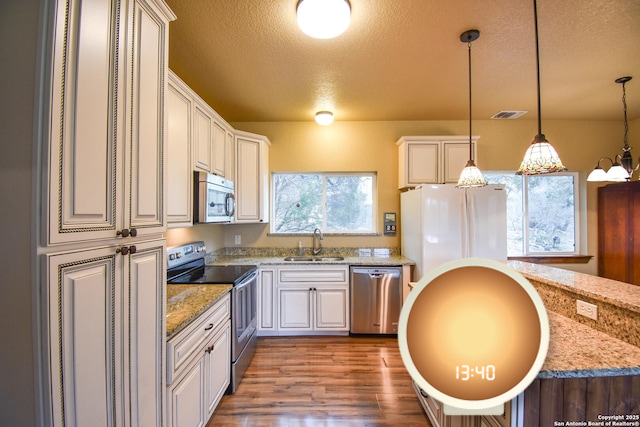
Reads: T13:40
